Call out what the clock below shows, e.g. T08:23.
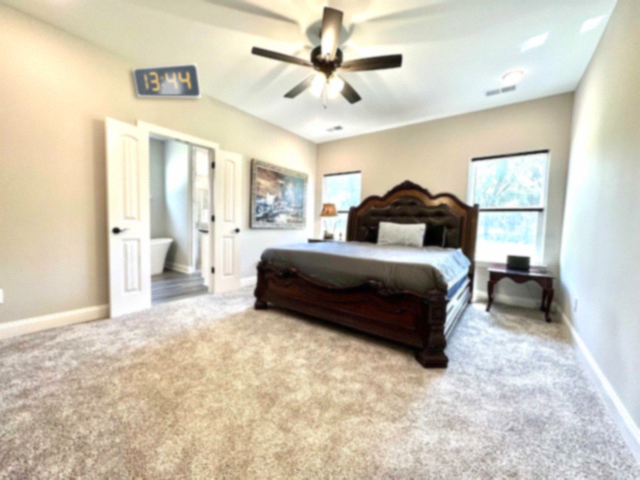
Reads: T13:44
